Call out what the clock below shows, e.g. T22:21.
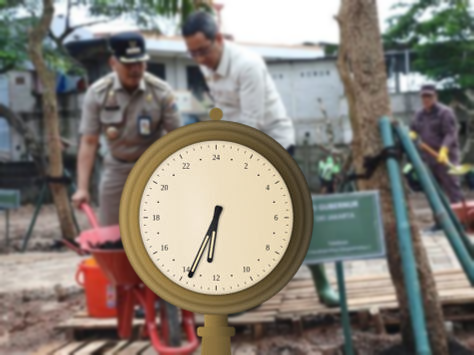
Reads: T12:34
